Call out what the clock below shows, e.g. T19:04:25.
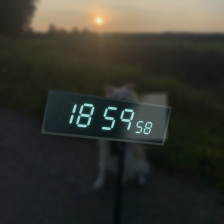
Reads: T18:59:58
